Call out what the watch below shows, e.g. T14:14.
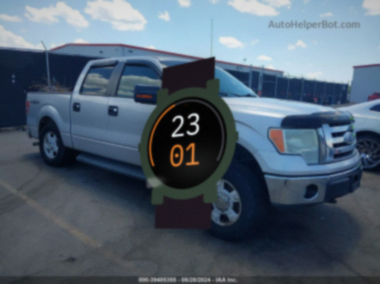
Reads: T23:01
